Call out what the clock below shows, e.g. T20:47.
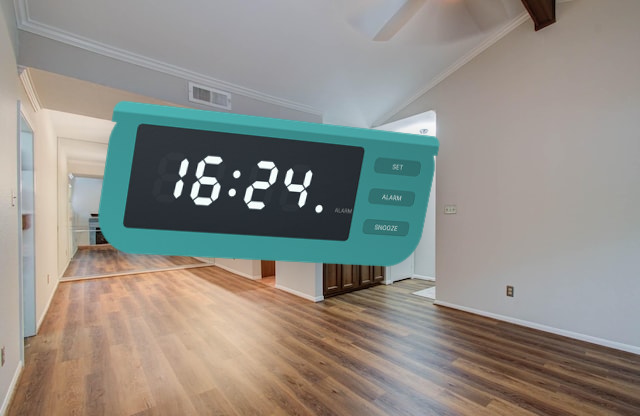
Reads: T16:24
